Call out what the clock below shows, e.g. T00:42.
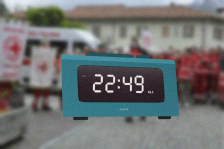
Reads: T22:49
